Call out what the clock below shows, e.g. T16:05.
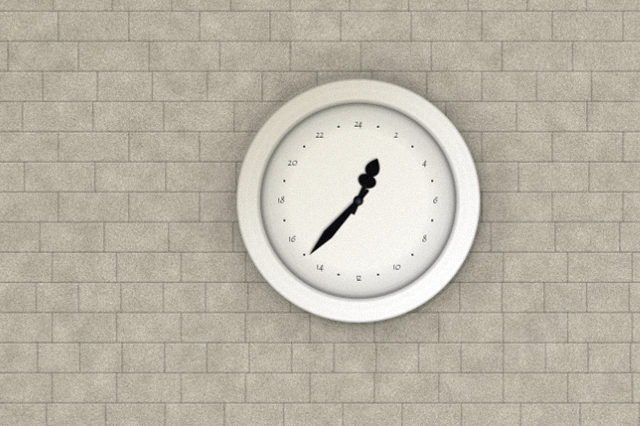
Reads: T01:37
